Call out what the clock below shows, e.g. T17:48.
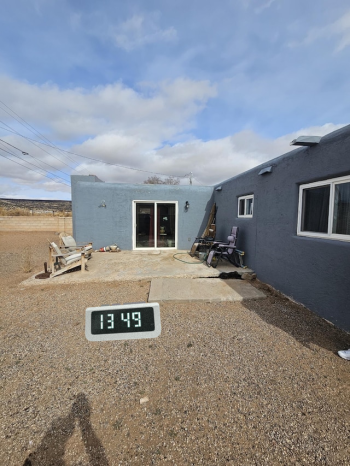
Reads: T13:49
